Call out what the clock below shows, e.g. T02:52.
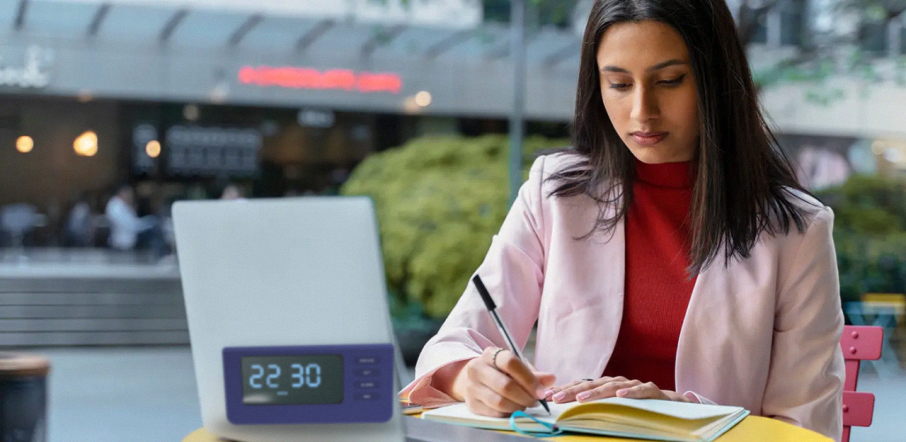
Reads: T22:30
